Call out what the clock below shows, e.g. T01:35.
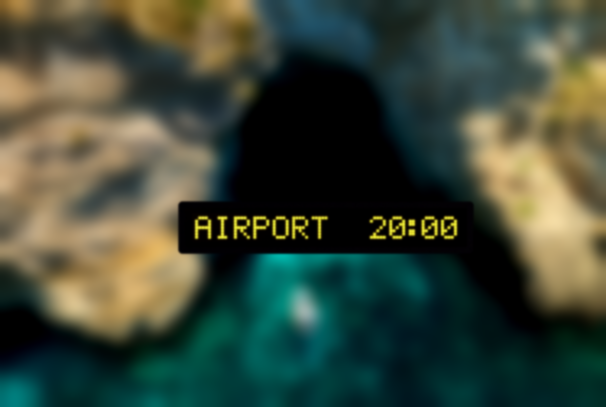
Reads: T20:00
